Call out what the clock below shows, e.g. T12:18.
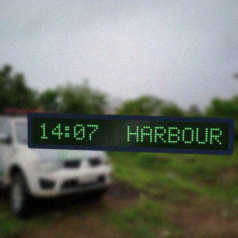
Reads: T14:07
